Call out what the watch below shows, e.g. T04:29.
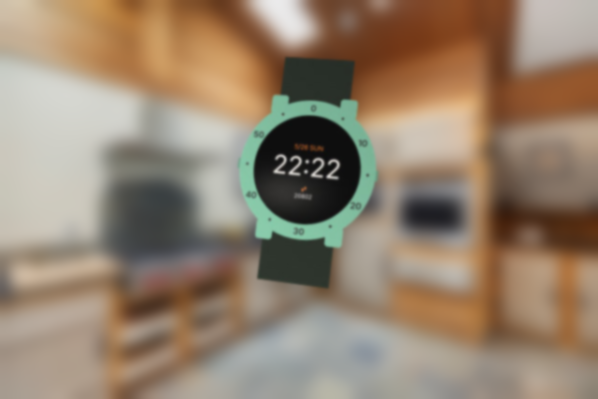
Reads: T22:22
